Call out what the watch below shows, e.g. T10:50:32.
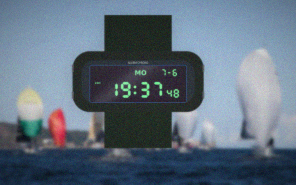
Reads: T19:37:48
